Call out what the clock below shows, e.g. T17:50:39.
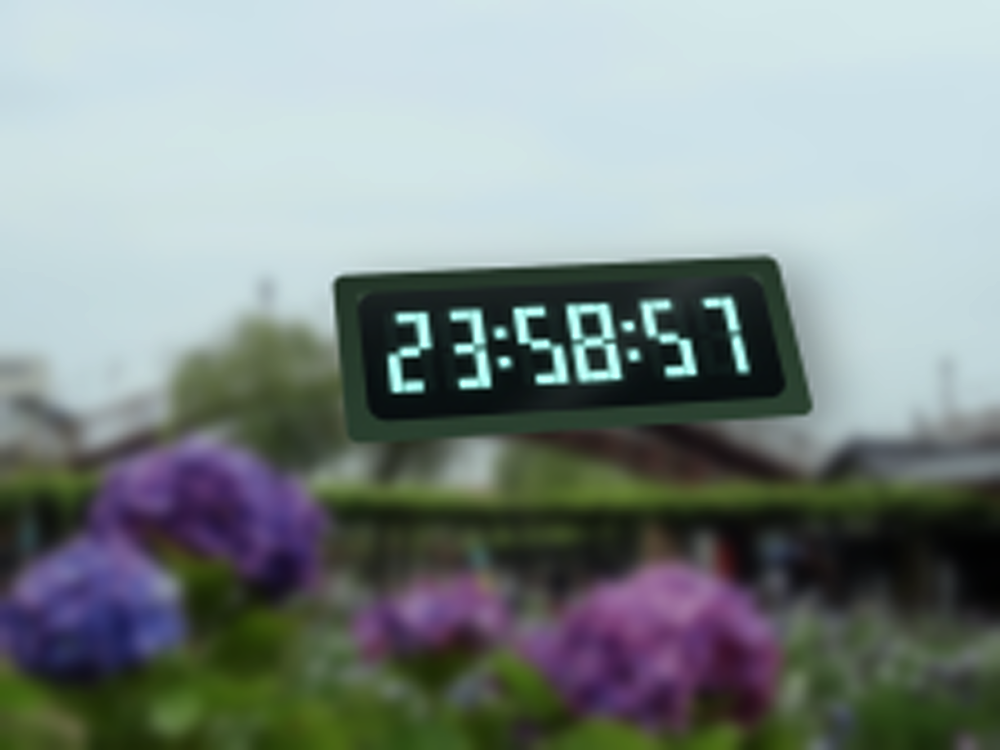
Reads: T23:58:57
